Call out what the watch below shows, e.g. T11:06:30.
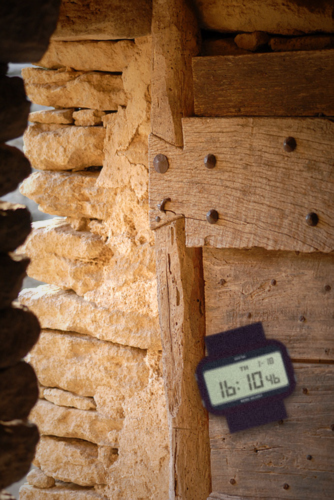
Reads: T16:10:46
